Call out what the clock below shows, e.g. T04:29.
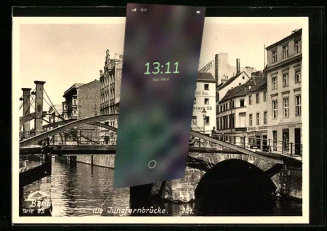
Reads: T13:11
